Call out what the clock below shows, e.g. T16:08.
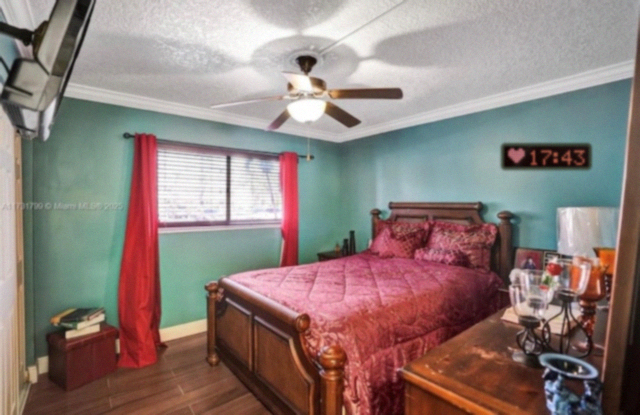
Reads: T17:43
